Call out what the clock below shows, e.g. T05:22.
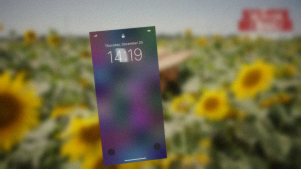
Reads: T14:19
